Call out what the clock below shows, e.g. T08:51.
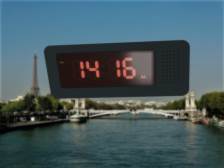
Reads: T14:16
